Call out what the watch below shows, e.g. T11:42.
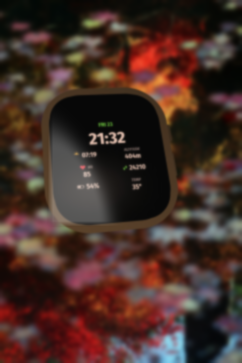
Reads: T21:32
